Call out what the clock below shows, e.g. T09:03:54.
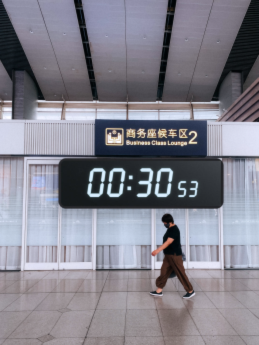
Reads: T00:30:53
